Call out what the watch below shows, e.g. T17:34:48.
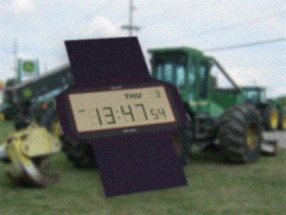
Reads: T13:47:54
